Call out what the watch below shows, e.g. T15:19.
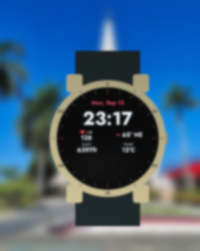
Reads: T23:17
